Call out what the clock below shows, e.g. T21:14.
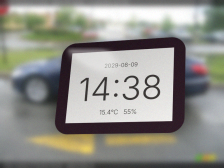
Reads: T14:38
